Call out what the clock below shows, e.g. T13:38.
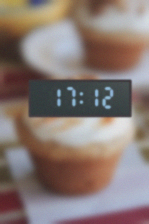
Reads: T17:12
